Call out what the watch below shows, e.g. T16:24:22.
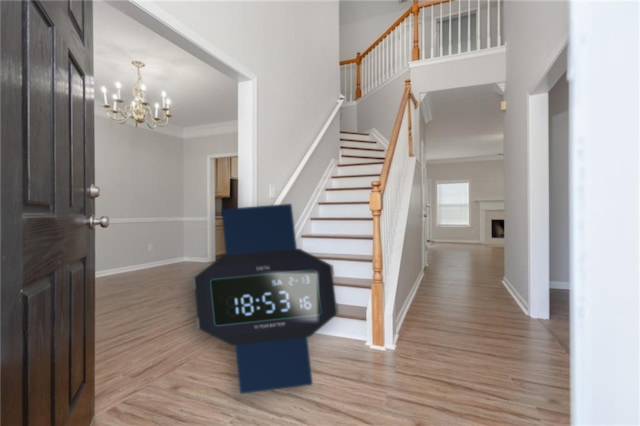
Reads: T18:53:16
